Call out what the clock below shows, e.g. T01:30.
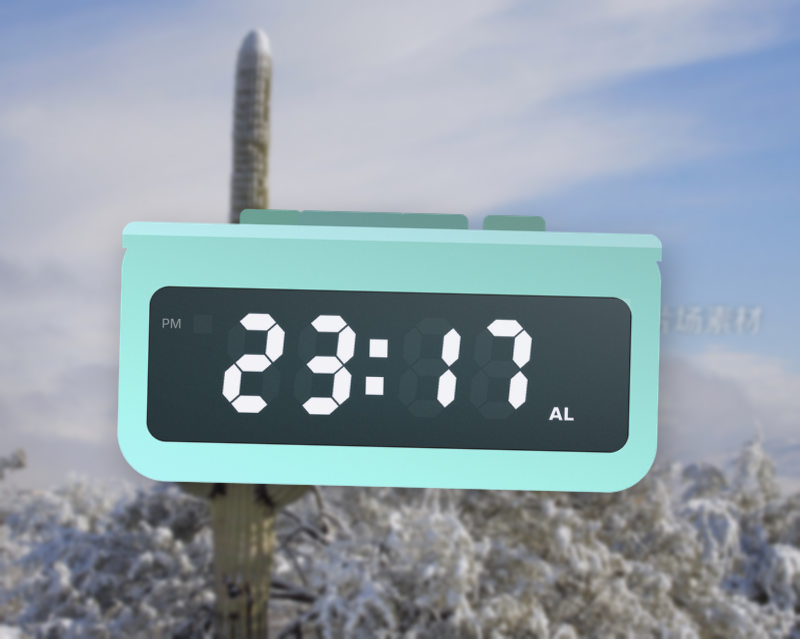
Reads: T23:17
